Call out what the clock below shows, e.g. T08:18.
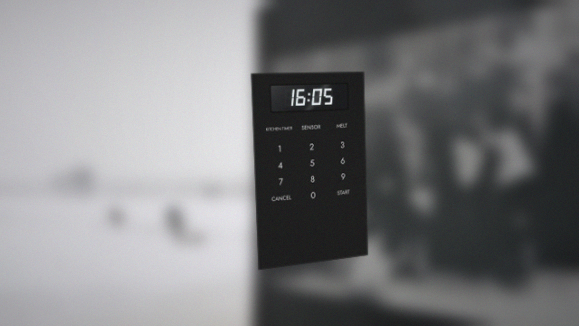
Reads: T16:05
